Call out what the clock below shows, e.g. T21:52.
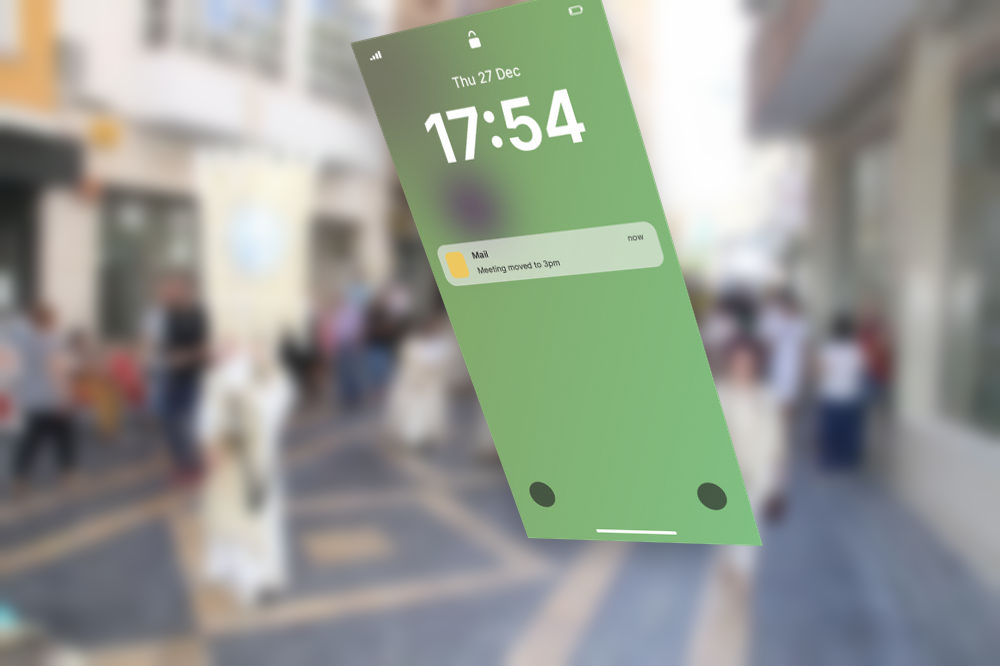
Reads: T17:54
